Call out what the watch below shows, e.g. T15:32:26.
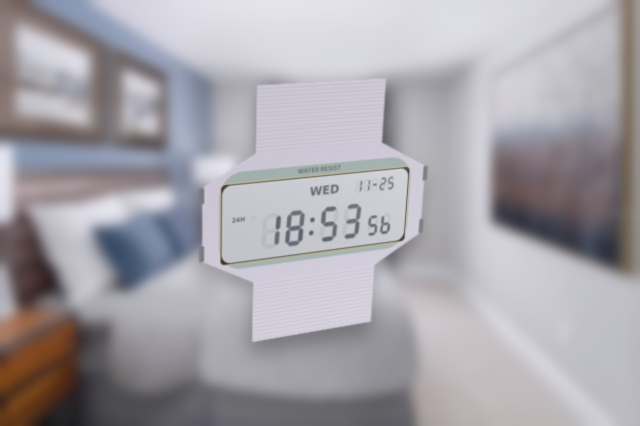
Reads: T18:53:56
